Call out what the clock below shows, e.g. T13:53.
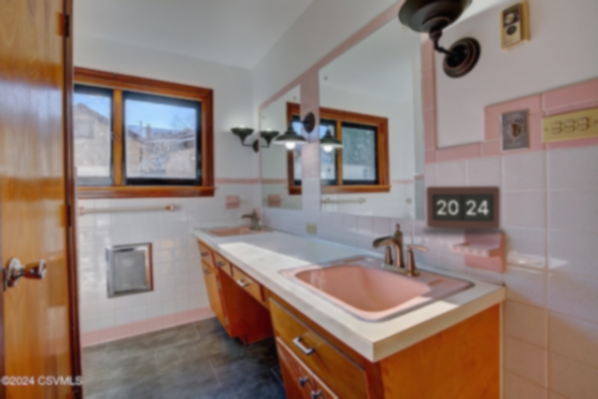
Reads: T20:24
